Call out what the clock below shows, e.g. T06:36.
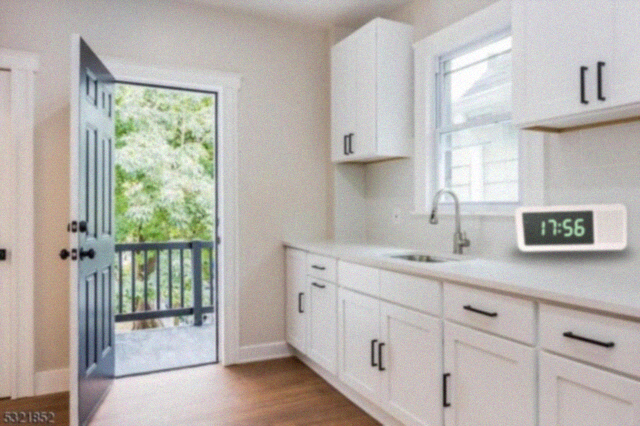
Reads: T17:56
